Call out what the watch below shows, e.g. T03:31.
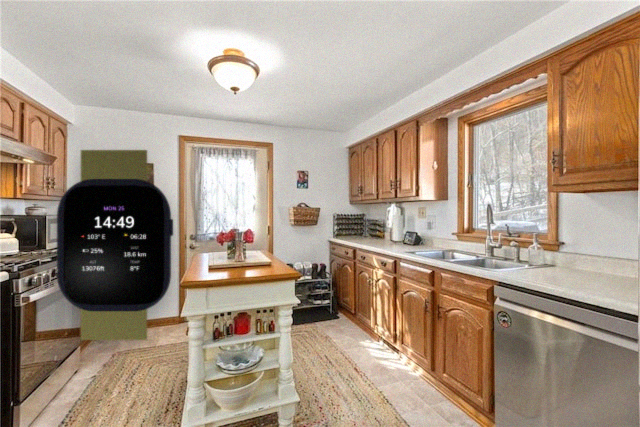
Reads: T14:49
